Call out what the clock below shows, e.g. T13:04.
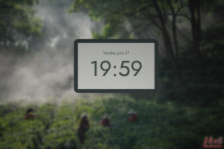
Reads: T19:59
